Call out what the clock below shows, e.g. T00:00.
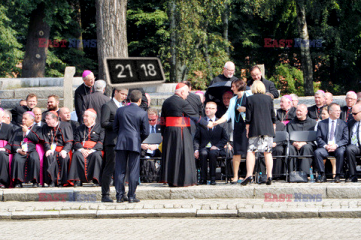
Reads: T21:18
